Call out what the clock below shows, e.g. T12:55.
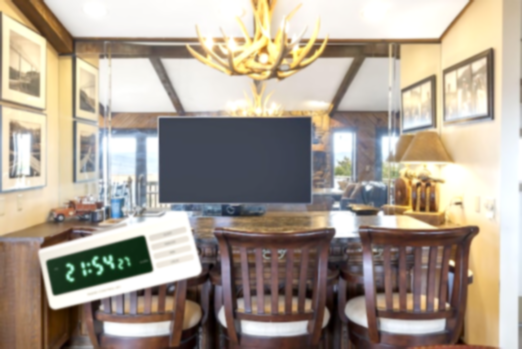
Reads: T21:54
